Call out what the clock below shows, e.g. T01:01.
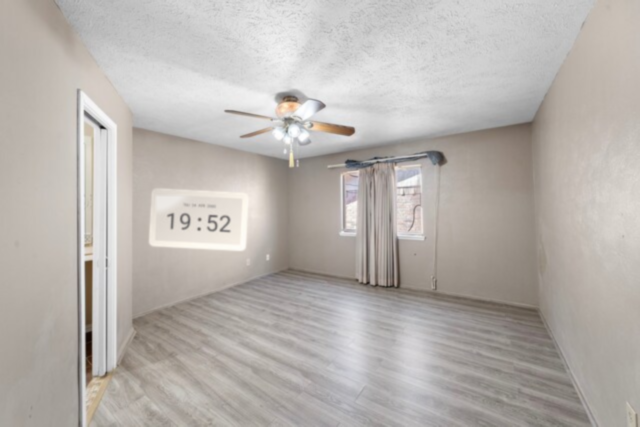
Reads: T19:52
